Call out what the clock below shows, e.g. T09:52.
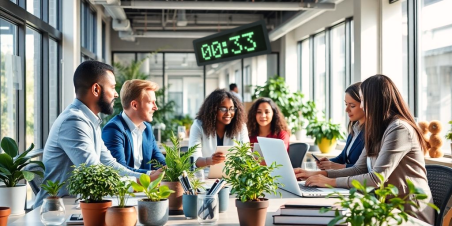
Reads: T00:33
